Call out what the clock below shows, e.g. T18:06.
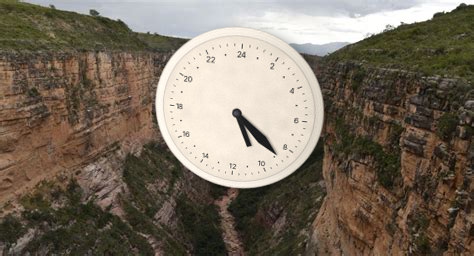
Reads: T10:22
